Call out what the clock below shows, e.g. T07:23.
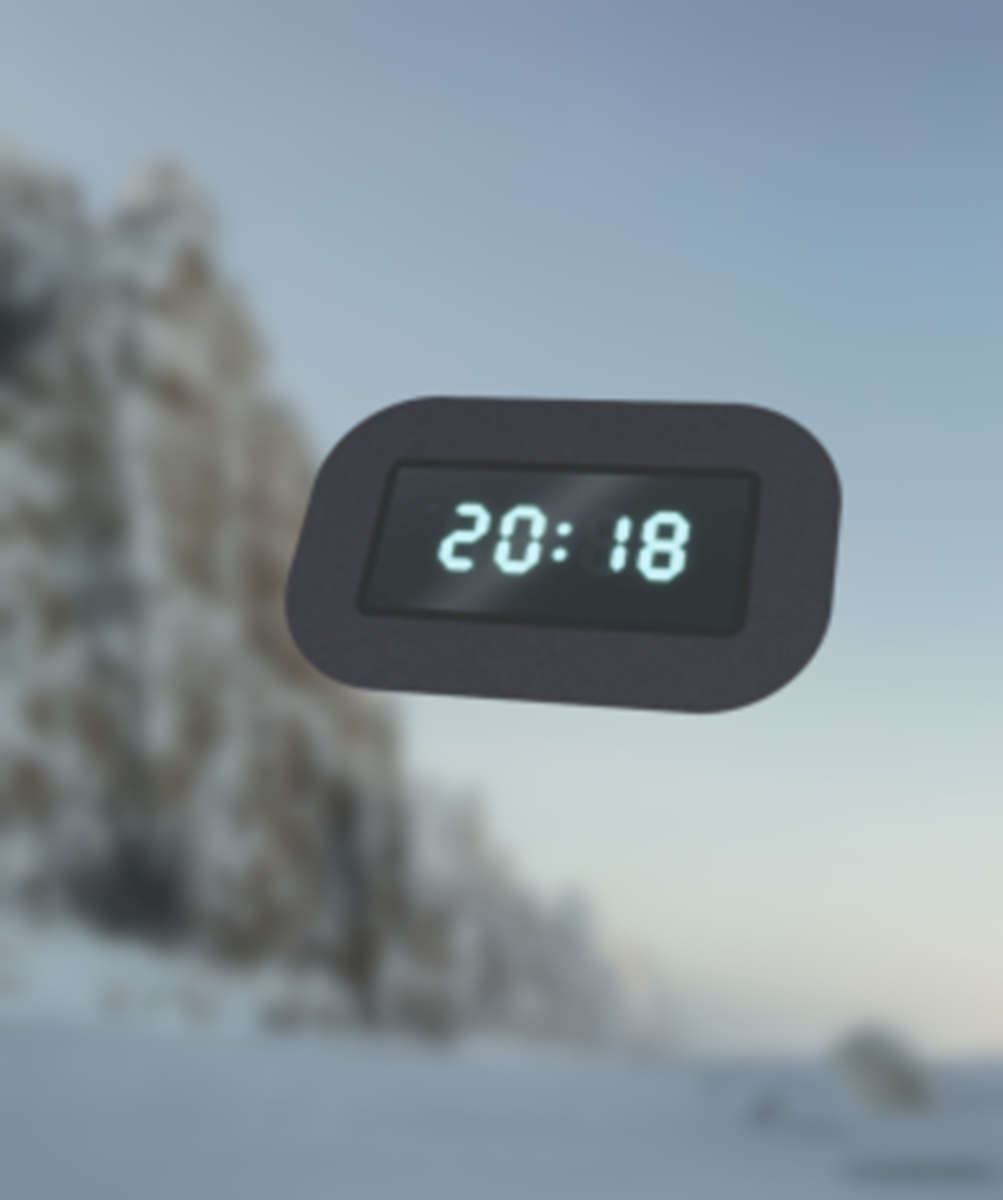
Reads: T20:18
